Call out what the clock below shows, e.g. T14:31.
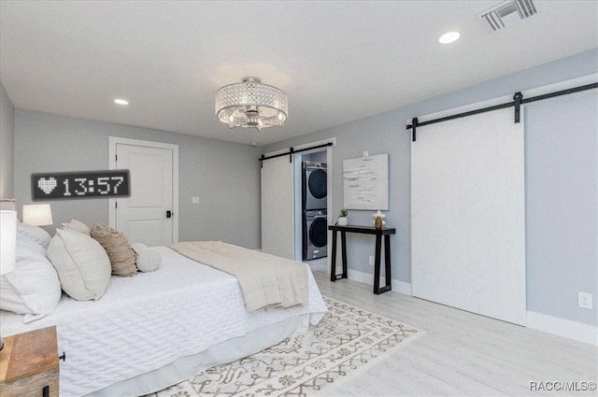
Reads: T13:57
